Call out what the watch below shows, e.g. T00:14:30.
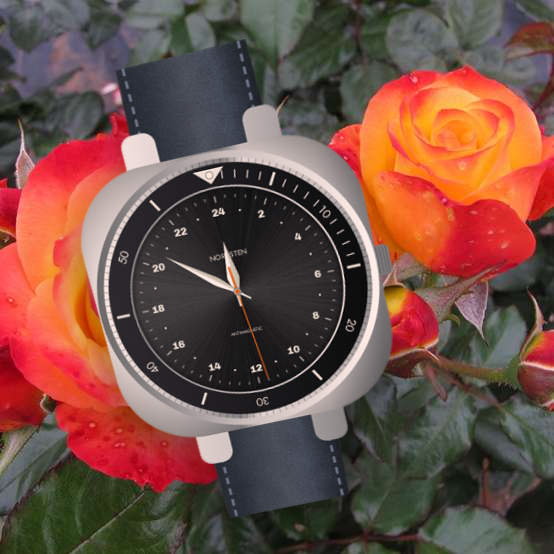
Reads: T23:51:29
